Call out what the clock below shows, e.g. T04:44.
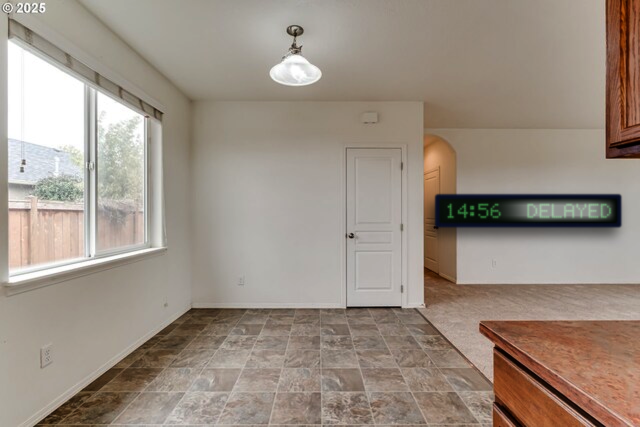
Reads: T14:56
